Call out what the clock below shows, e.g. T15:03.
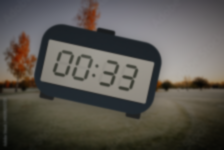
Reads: T00:33
